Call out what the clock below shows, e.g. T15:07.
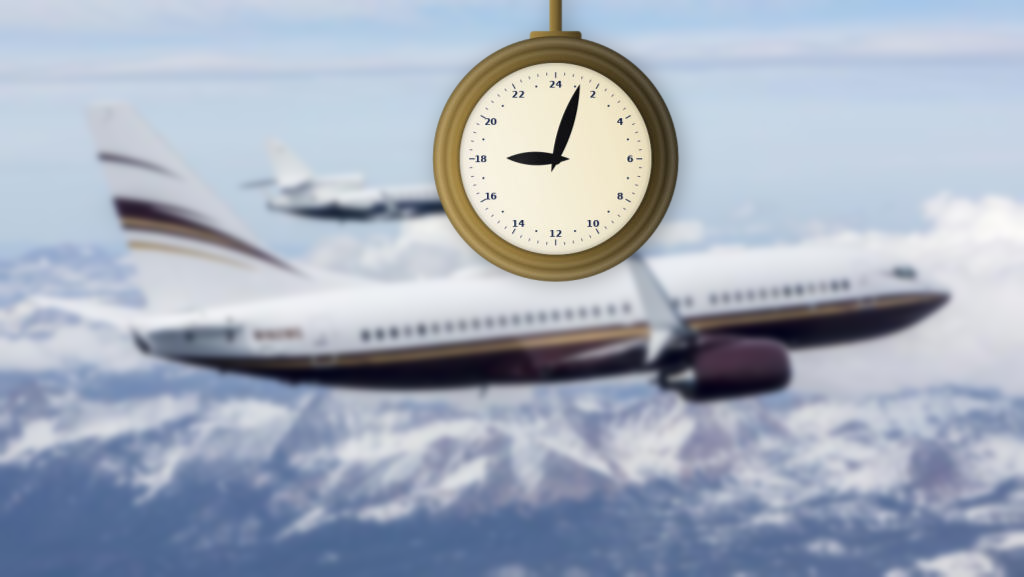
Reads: T18:03
